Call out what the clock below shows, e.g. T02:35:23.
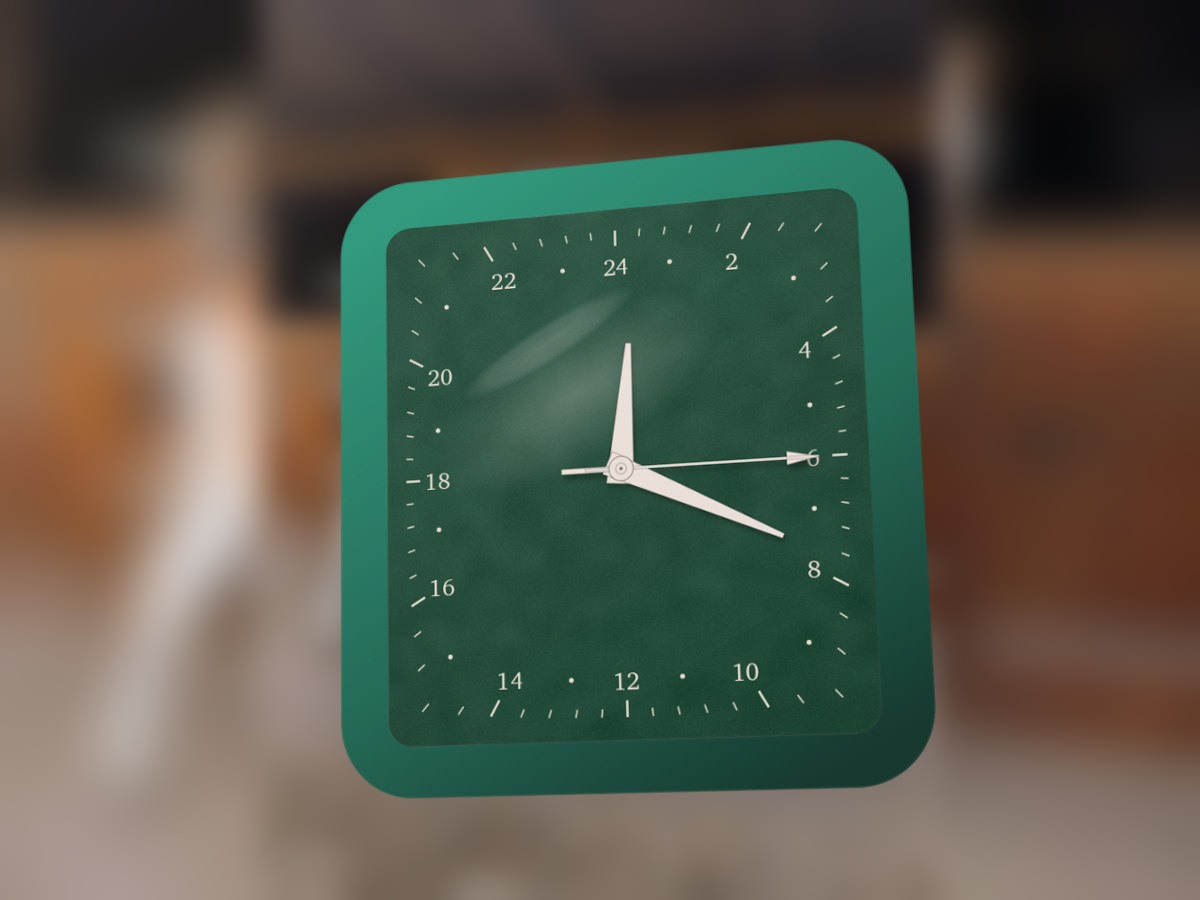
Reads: T00:19:15
